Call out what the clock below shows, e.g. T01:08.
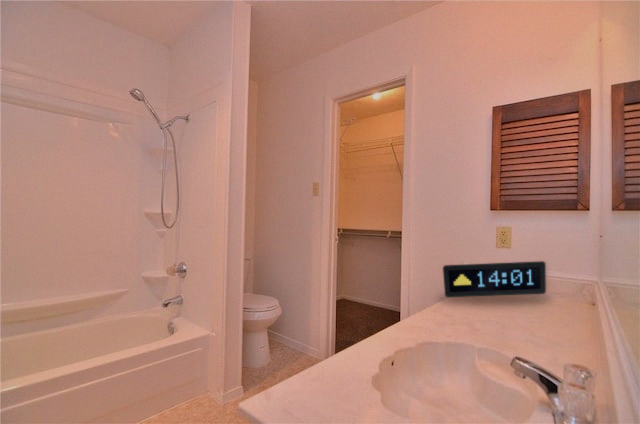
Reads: T14:01
